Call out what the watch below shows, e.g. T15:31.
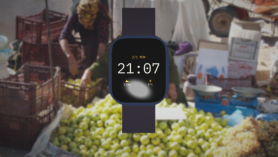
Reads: T21:07
